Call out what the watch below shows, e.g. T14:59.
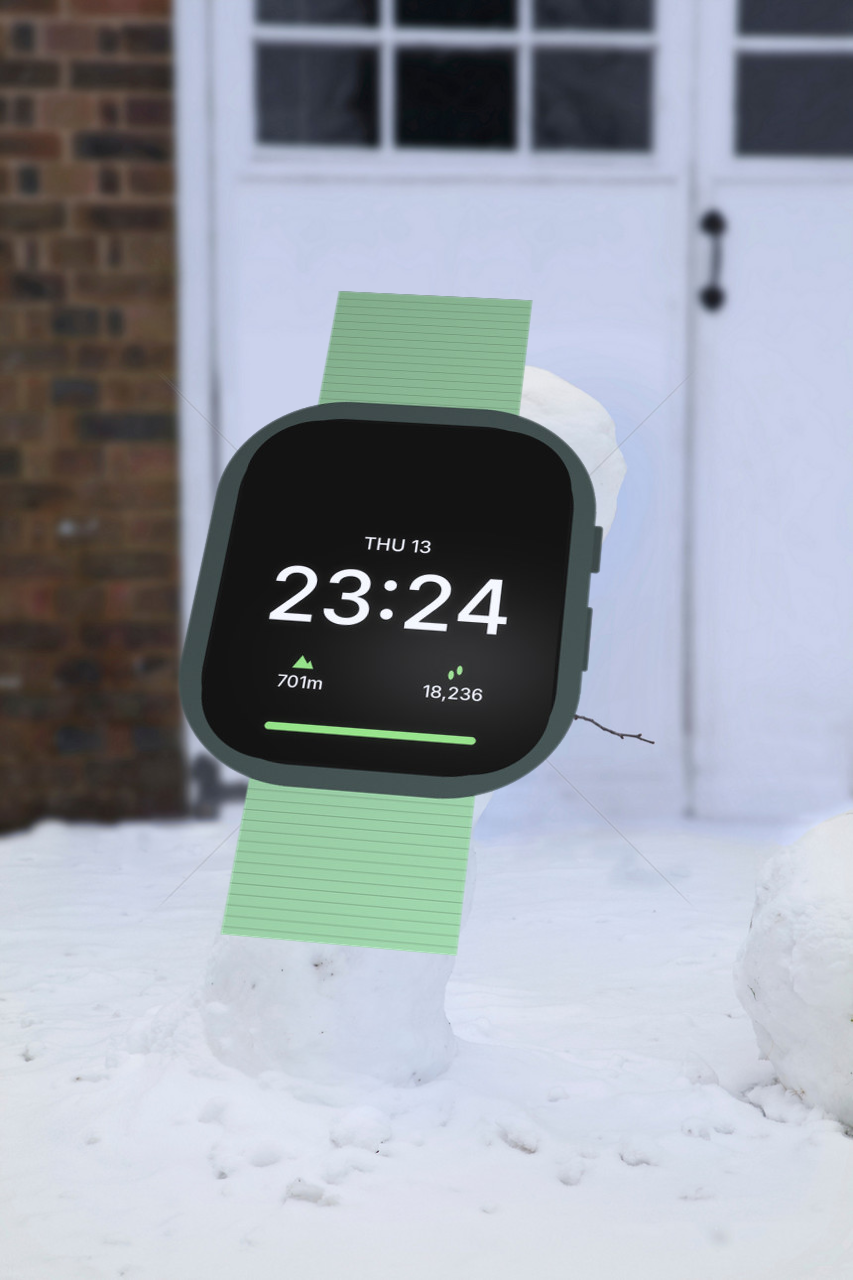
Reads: T23:24
